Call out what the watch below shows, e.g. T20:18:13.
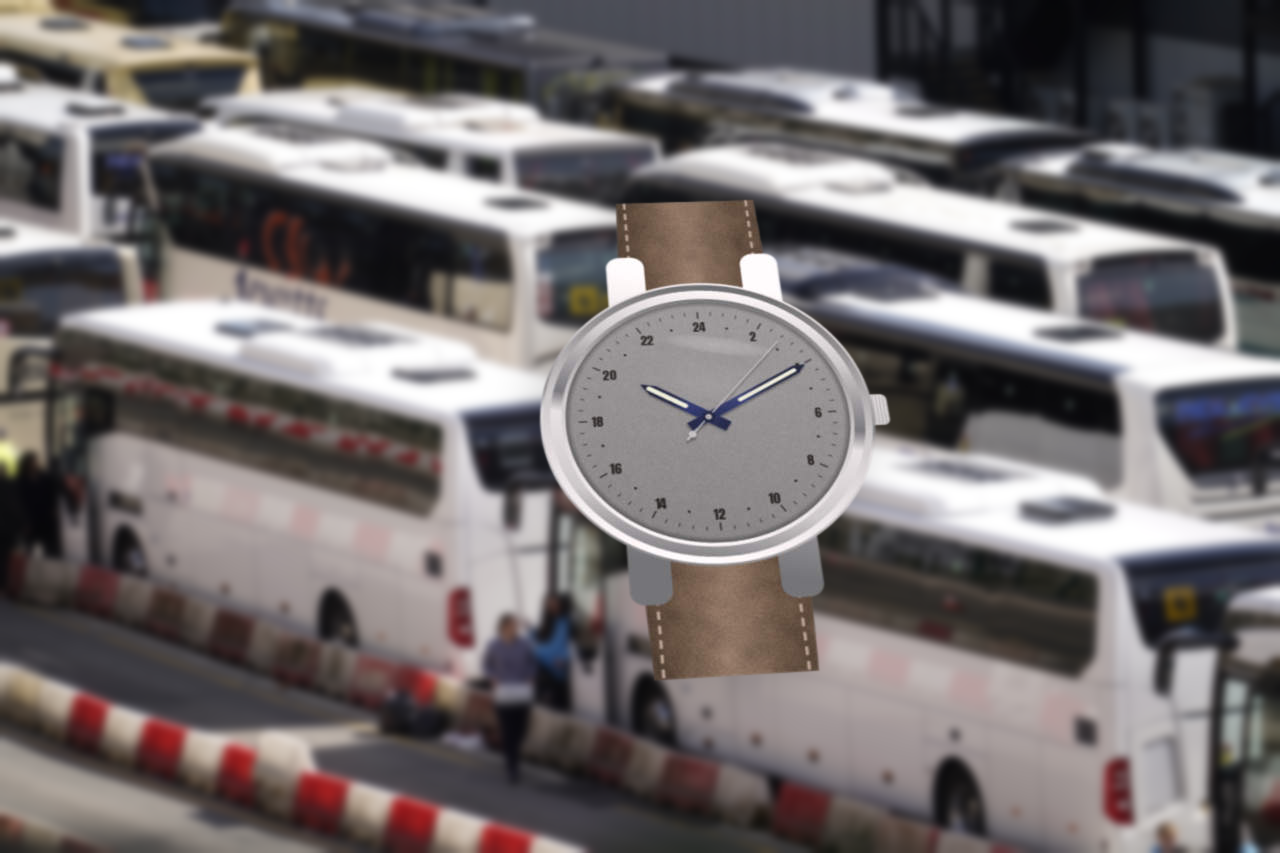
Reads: T20:10:07
